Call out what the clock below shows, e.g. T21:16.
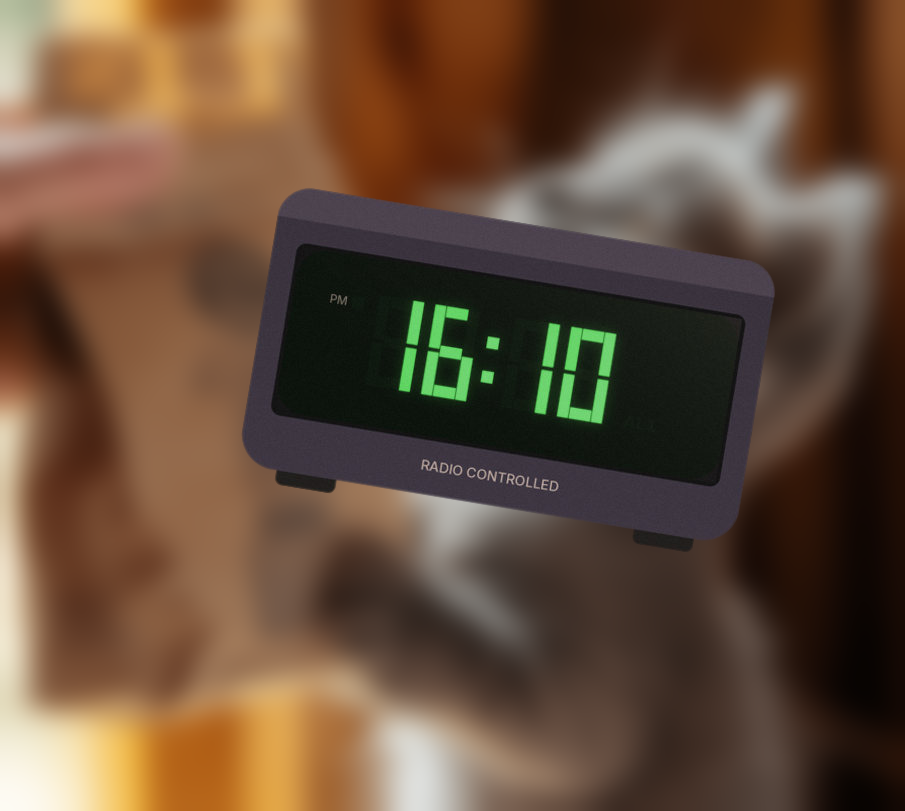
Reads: T16:10
